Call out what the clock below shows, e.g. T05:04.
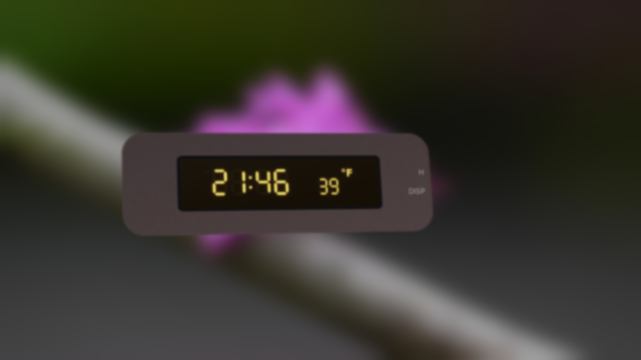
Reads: T21:46
